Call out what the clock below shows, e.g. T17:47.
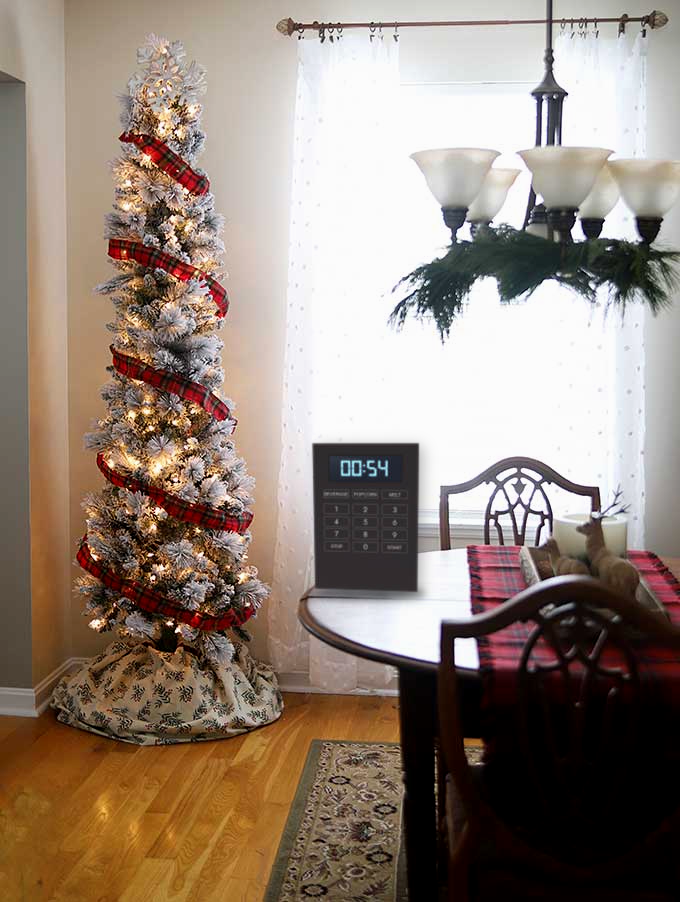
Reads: T00:54
